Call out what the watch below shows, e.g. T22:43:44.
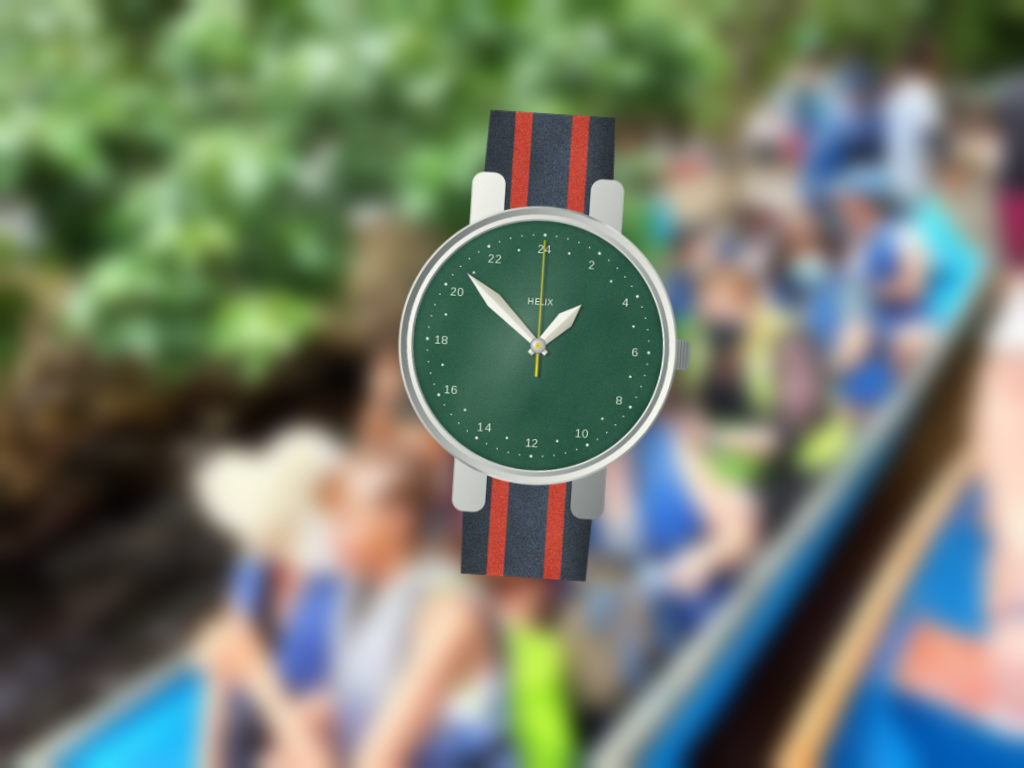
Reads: T02:52:00
